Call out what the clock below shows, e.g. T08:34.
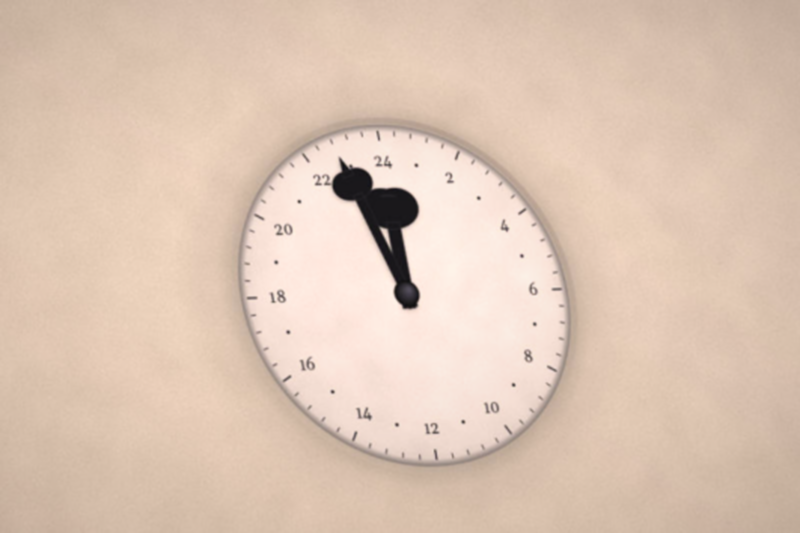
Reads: T23:57
